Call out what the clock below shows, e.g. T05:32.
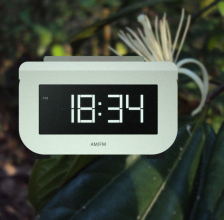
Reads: T18:34
